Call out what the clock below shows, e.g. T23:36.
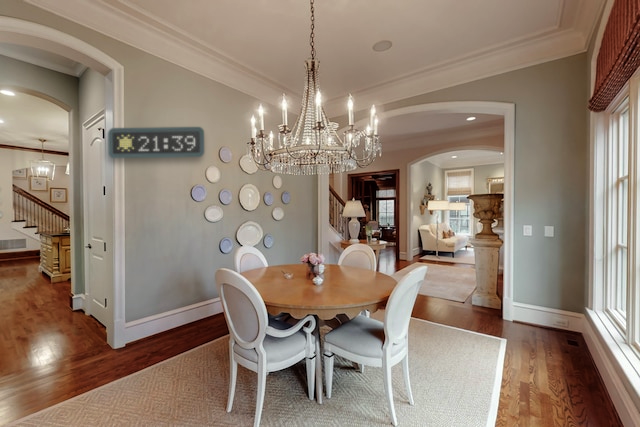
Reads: T21:39
